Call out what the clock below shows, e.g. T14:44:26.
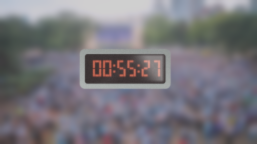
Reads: T00:55:27
